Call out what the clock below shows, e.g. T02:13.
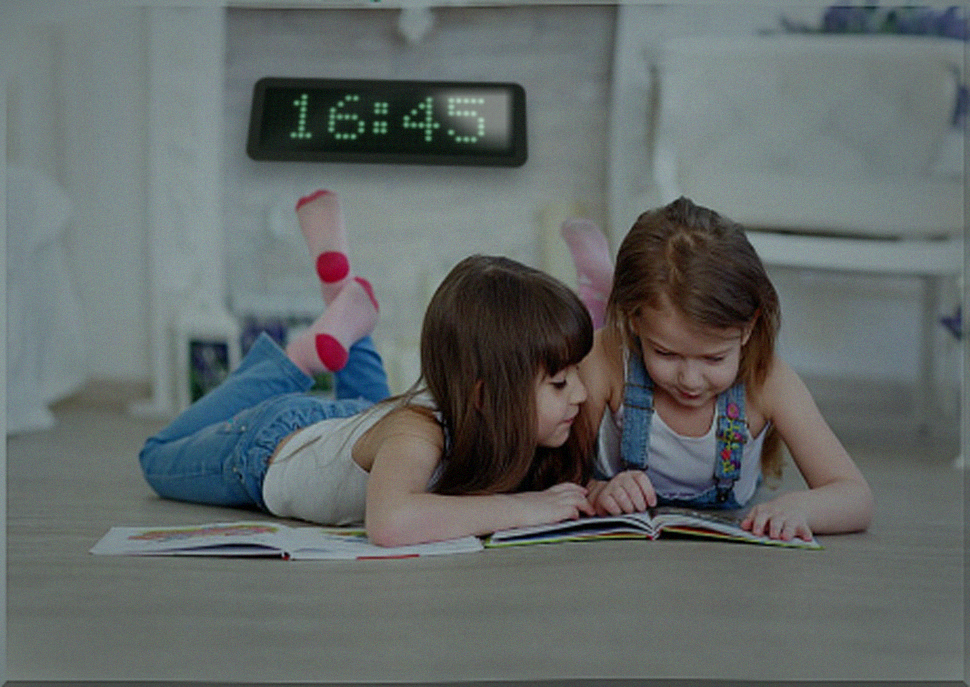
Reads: T16:45
